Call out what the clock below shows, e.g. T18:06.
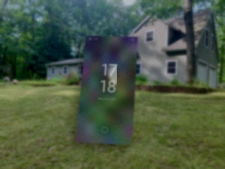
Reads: T17:18
